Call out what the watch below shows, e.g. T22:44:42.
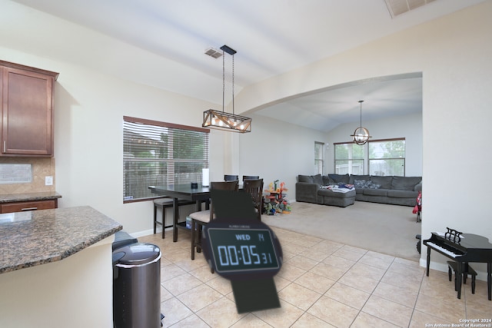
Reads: T00:05:31
